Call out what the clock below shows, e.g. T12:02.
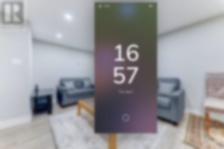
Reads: T16:57
